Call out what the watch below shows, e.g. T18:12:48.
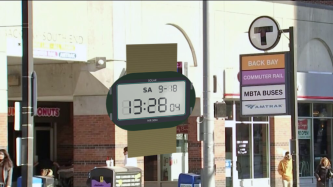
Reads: T13:28:04
